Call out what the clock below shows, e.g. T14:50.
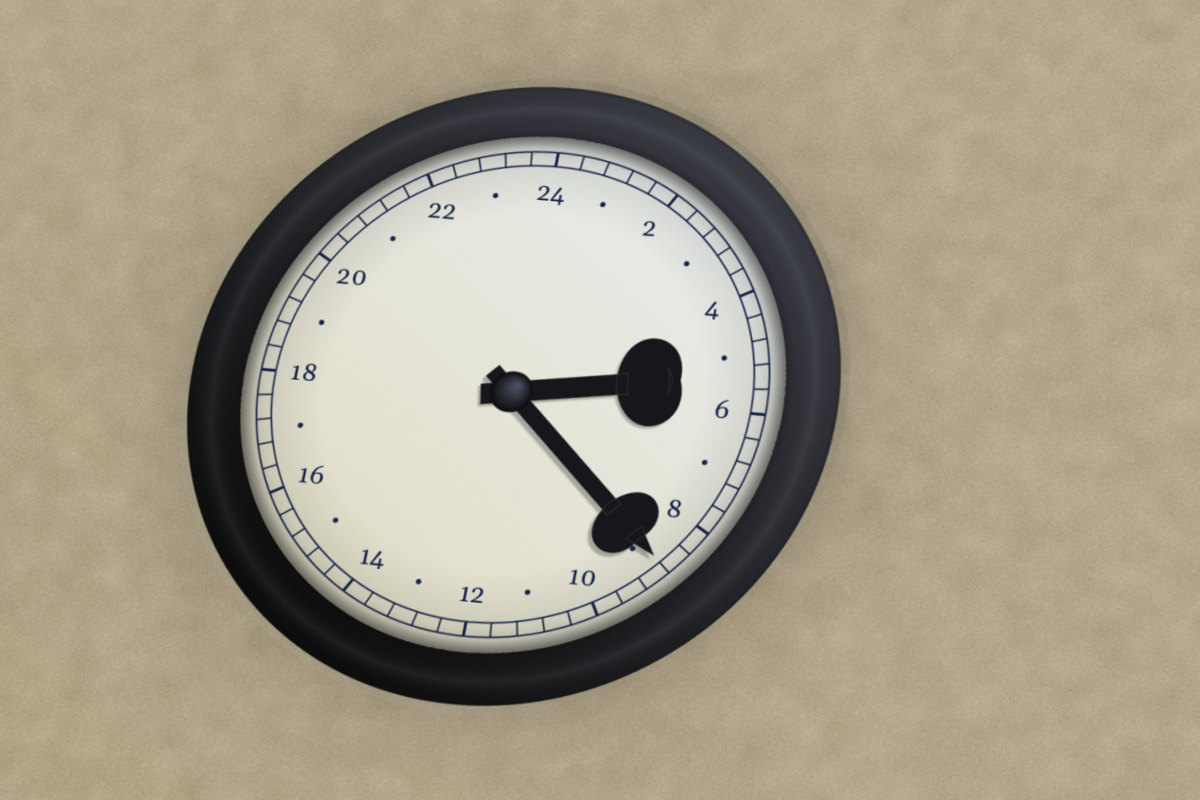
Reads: T05:22
